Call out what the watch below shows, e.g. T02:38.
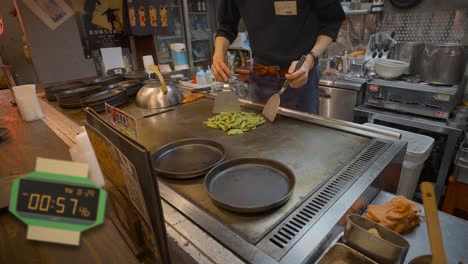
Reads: T00:57
